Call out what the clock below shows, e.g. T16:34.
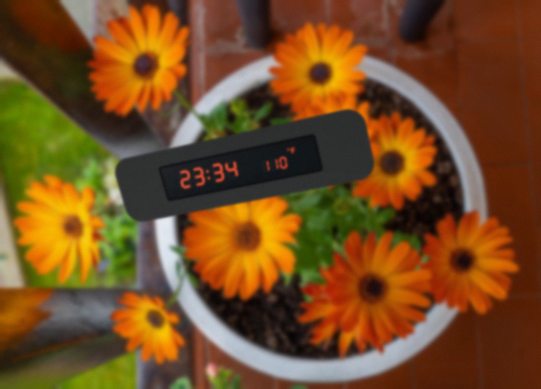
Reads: T23:34
